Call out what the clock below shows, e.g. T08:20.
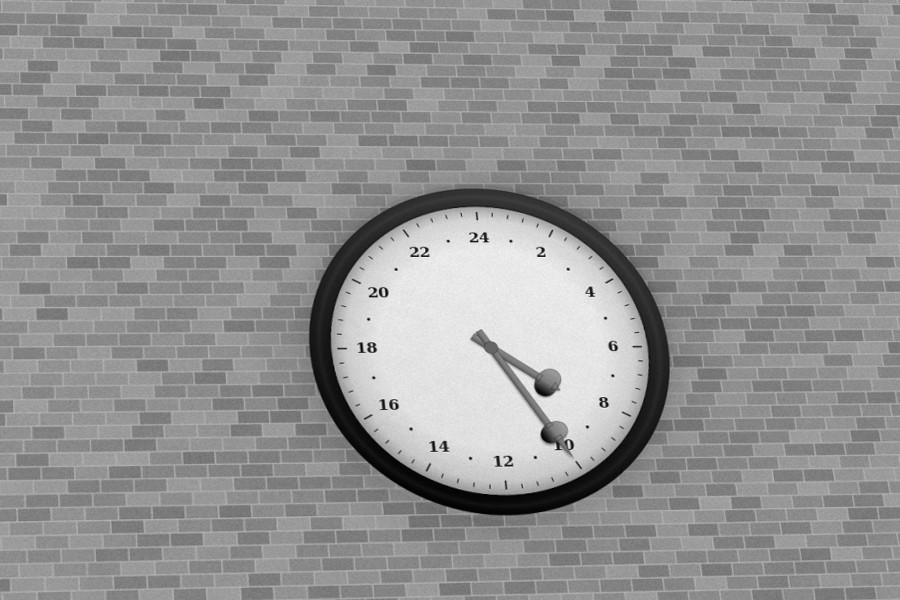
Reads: T08:25
